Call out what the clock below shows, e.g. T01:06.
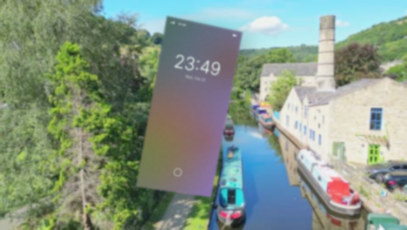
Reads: T23:49
